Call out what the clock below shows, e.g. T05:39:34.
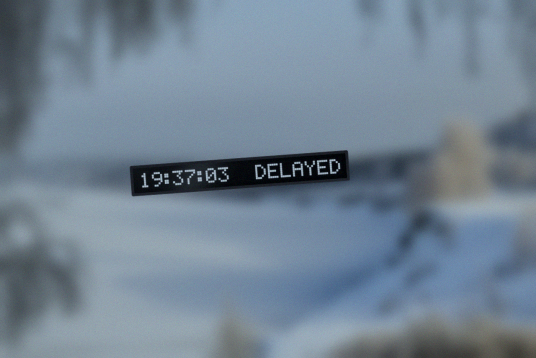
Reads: T19:37:03
